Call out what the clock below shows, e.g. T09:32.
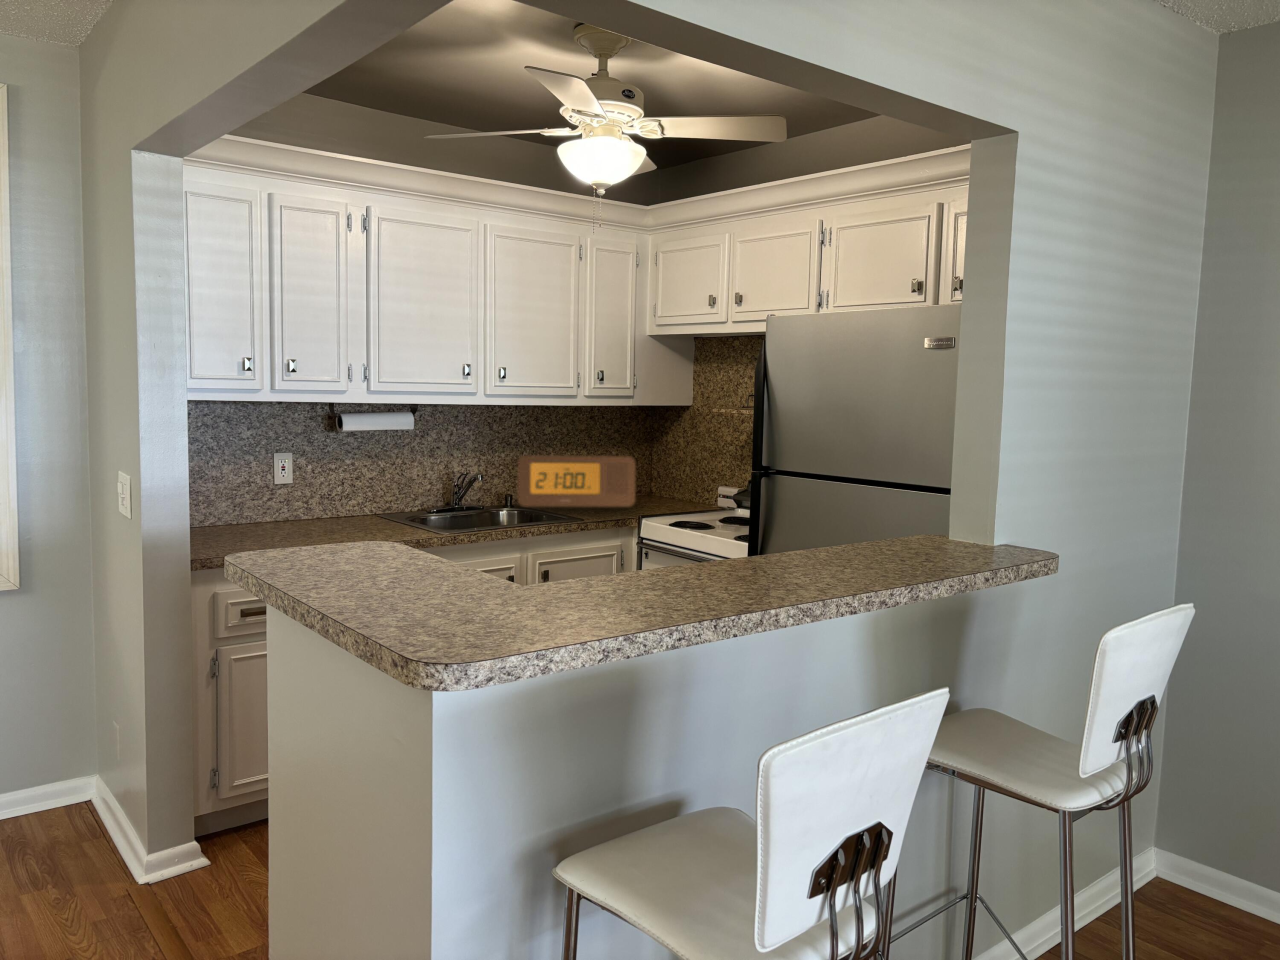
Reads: T21:00
